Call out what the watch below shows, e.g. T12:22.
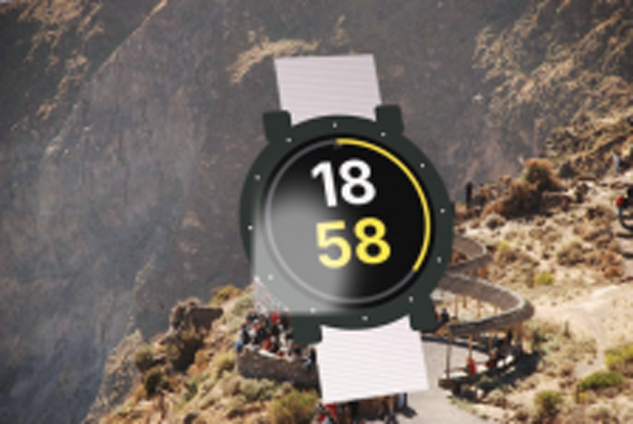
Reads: T18:58
